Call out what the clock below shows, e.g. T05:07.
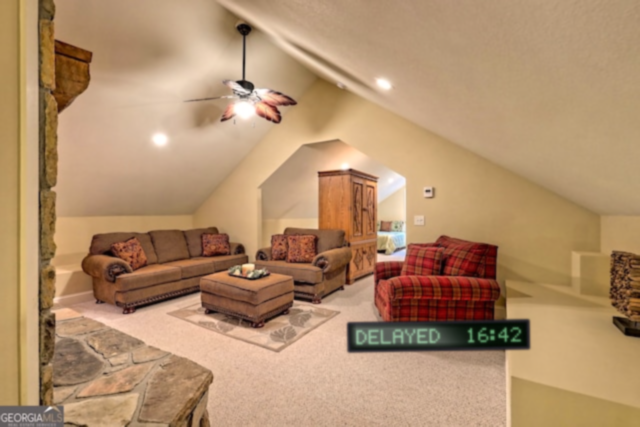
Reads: T16:42
